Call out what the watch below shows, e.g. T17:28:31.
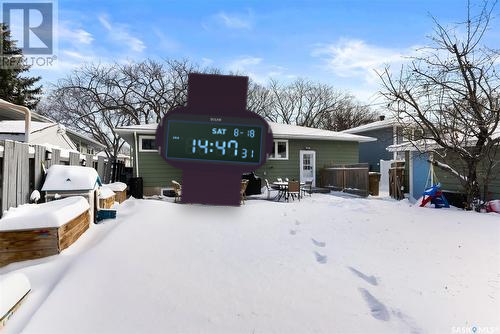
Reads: T14:47:31
